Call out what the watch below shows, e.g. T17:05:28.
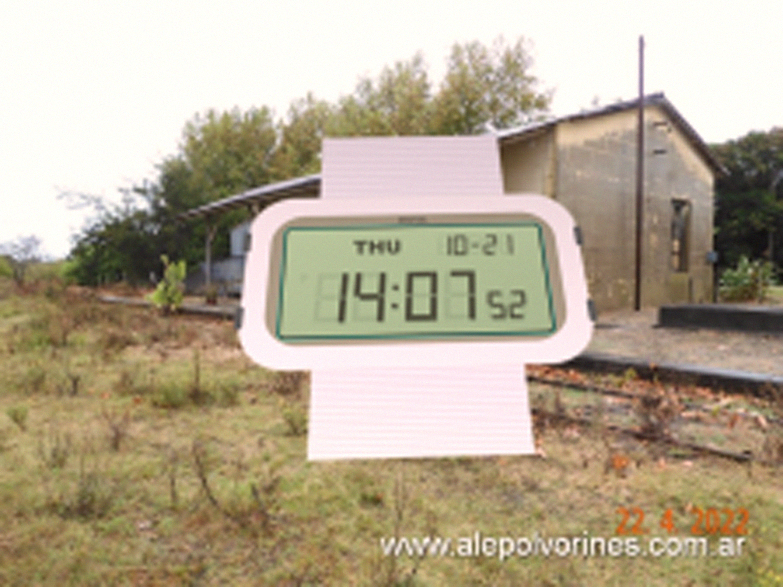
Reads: T14:07:52
